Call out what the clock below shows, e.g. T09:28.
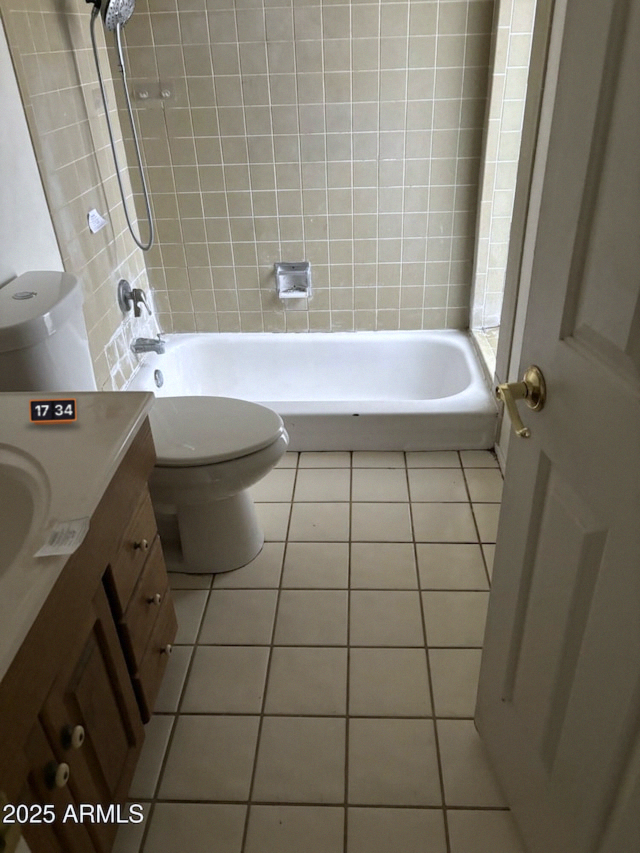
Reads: T17:34
